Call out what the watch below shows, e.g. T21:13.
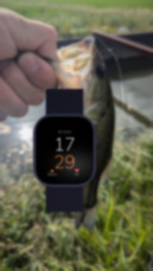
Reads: T17:29
